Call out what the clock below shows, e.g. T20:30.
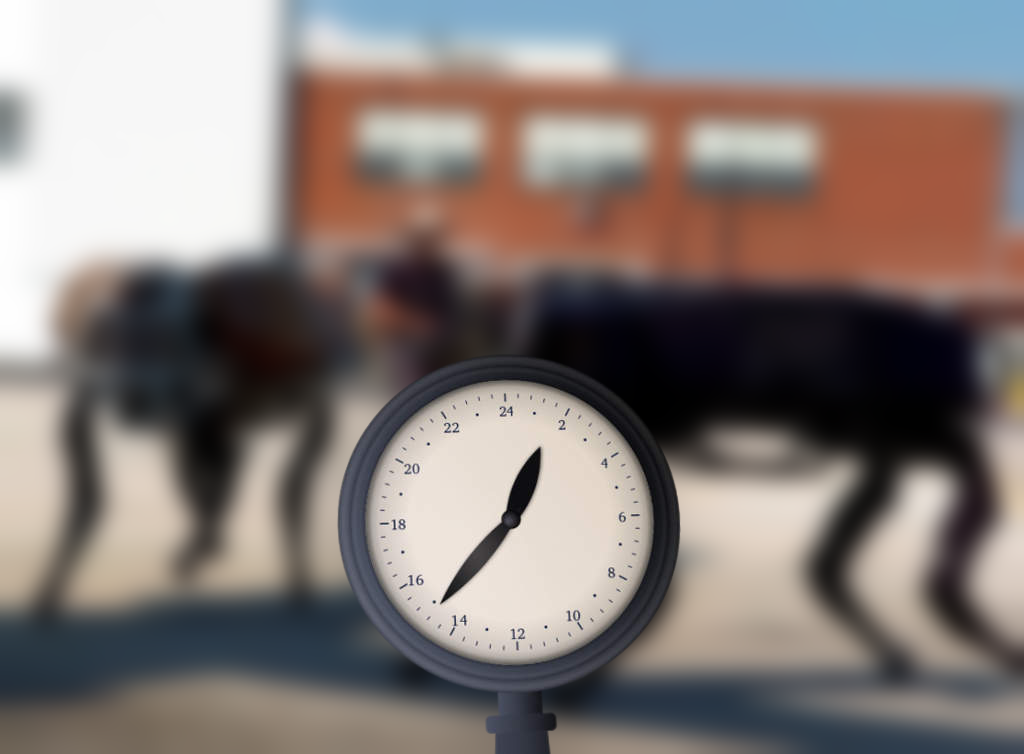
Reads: T01:37
